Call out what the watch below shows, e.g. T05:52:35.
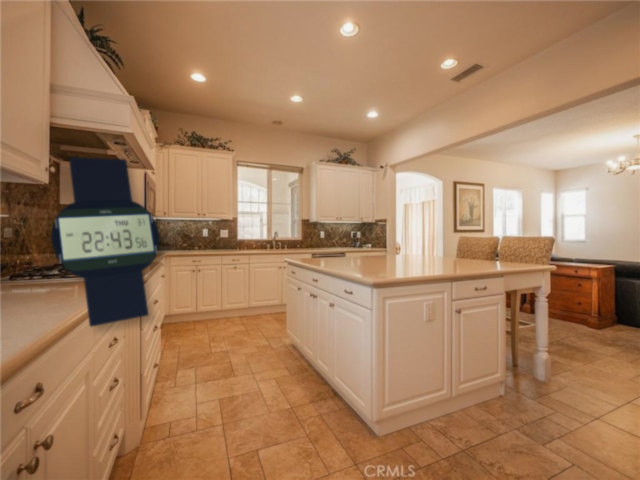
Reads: T22:43:56
